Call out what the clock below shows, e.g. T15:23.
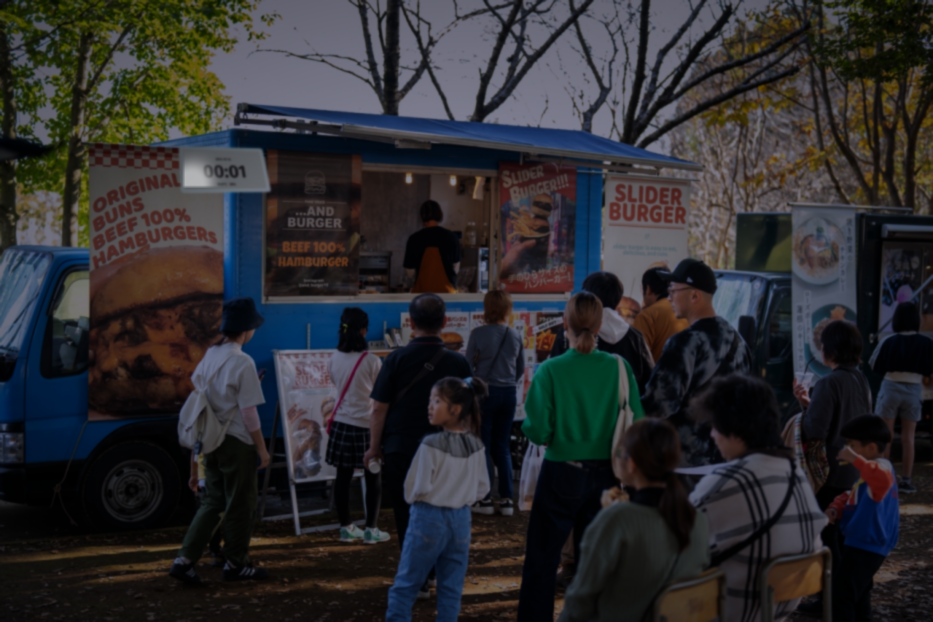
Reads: T00:01
